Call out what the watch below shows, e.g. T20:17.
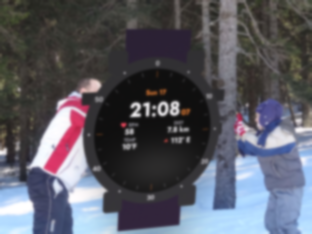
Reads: T21:08
